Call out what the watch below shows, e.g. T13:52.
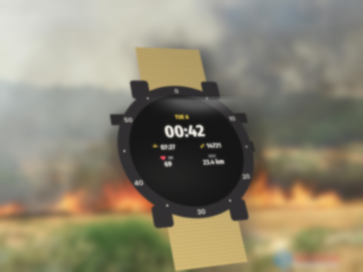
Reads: T00:42
